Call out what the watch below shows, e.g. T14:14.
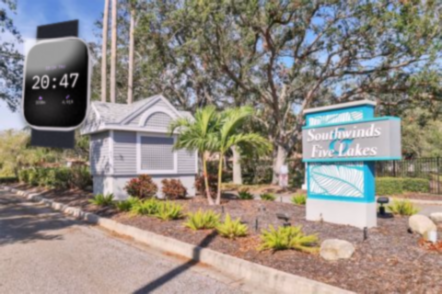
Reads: T20:47
